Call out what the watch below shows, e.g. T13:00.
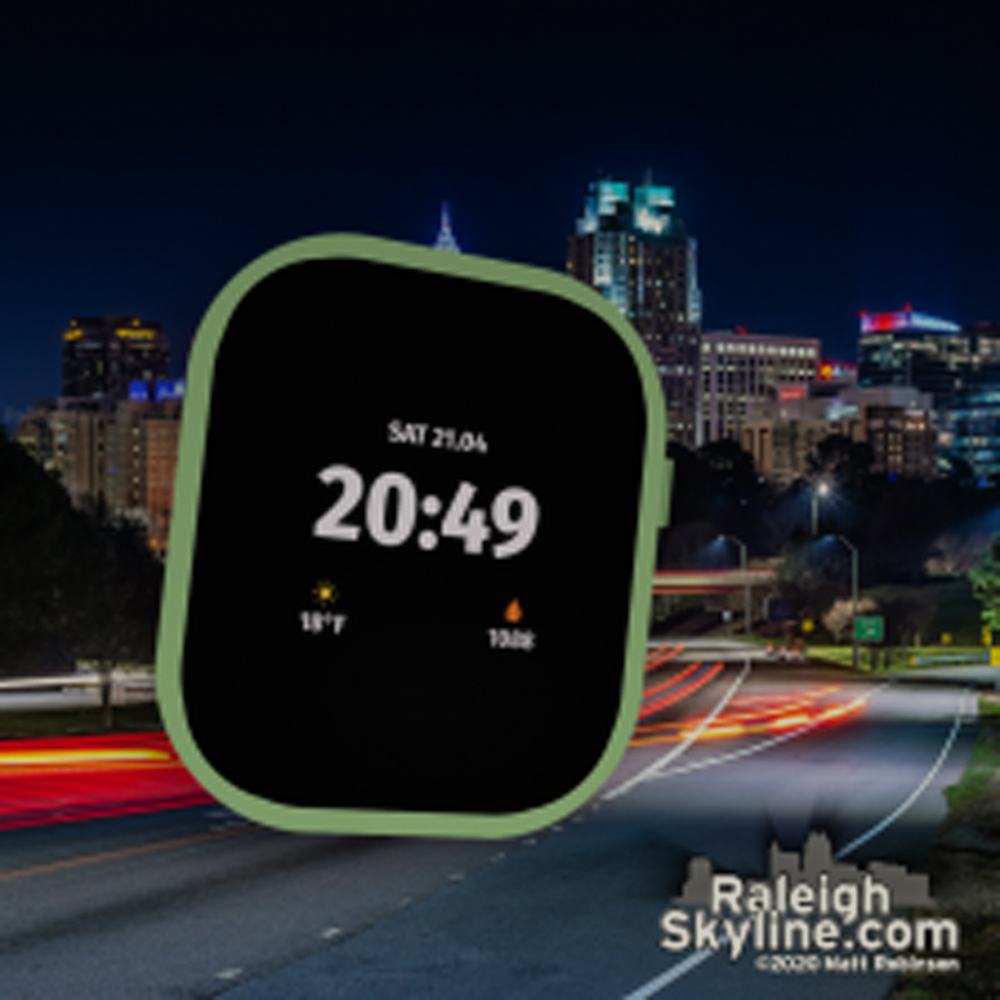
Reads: T20:49
